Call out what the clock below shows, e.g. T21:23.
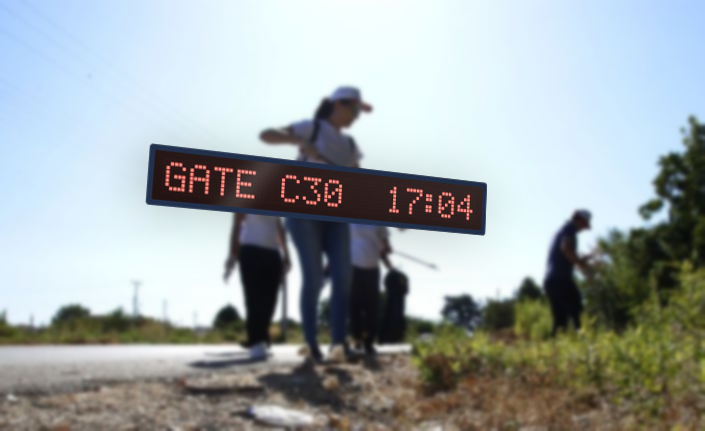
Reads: T17:04
